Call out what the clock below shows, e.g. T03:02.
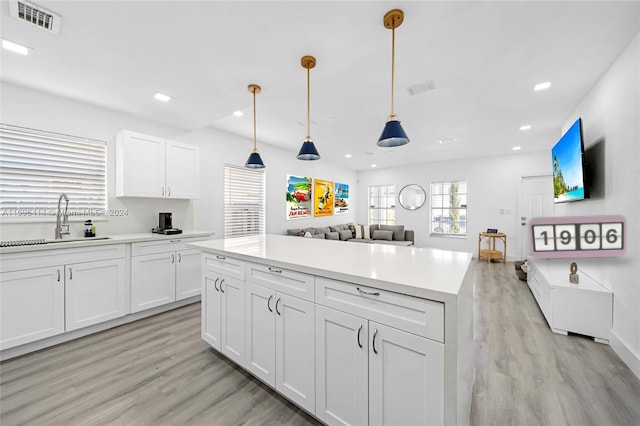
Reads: T19:06
